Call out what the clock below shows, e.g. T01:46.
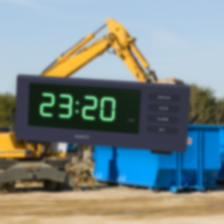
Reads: T23:20
